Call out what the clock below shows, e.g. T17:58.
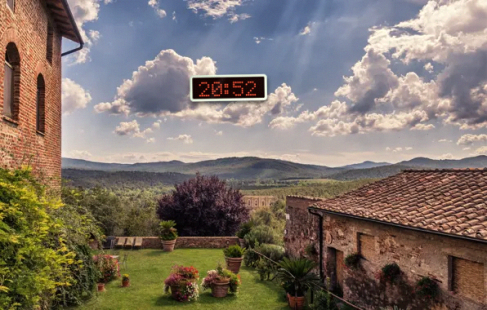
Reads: T20:52
